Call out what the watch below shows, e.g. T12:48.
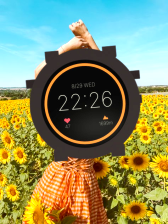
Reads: T22:26
